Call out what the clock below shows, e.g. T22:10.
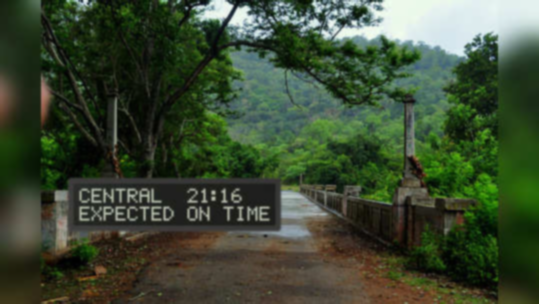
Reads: T21:16
